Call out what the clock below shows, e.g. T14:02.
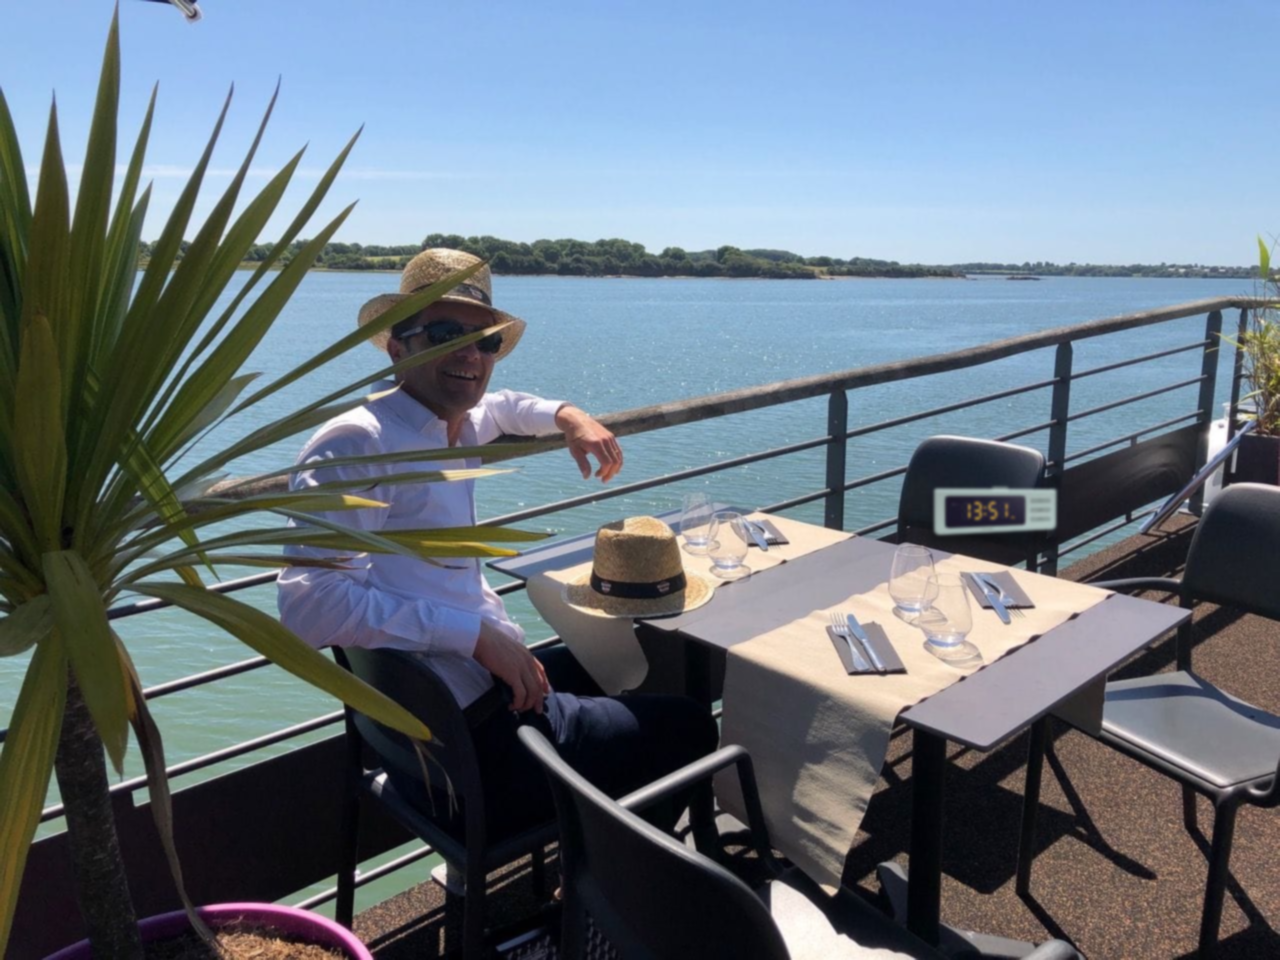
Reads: T13:51
